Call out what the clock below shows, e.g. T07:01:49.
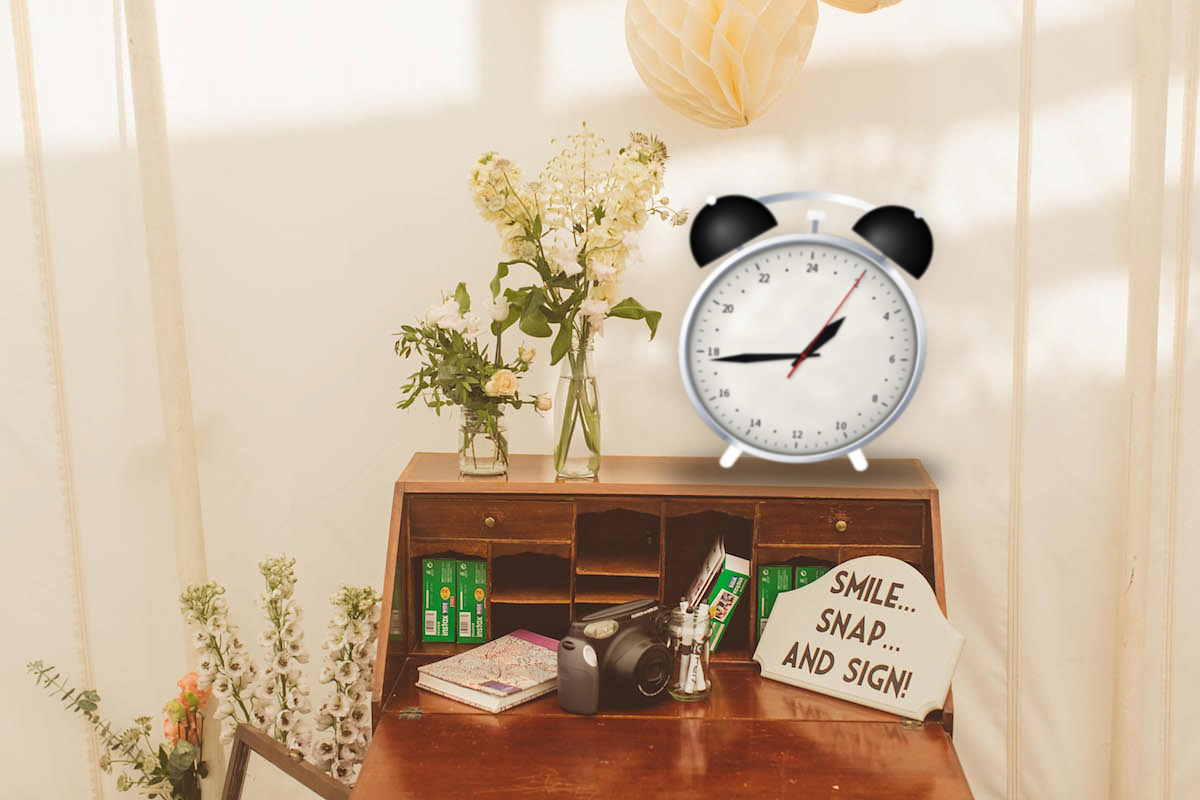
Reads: T02:44:05
